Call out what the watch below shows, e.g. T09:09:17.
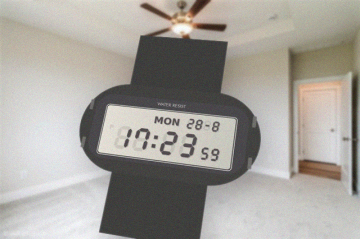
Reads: T17:23:59
